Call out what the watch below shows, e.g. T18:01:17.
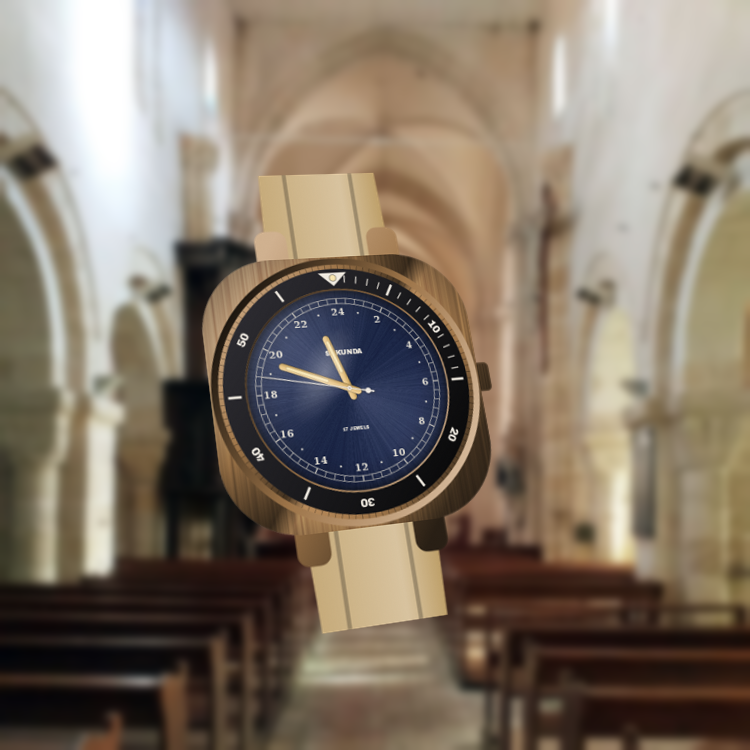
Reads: T22:48:47
